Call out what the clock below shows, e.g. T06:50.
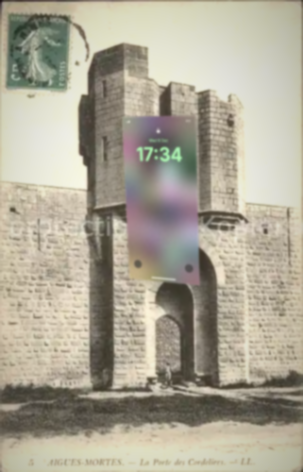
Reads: T17:34
